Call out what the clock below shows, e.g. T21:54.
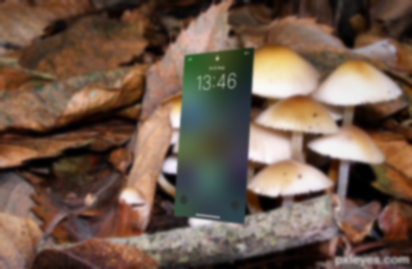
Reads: T13:46
